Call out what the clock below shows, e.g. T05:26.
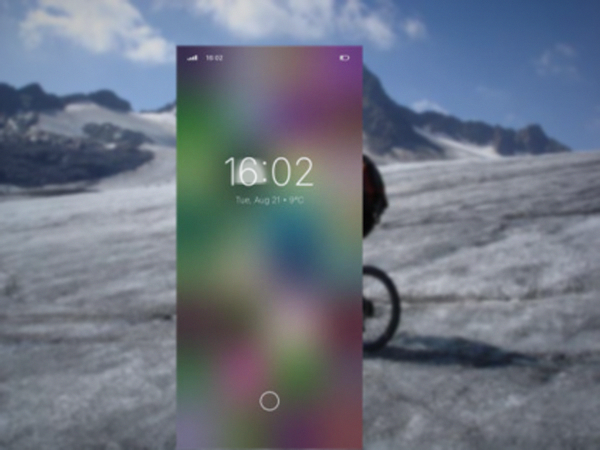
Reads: T16:02
